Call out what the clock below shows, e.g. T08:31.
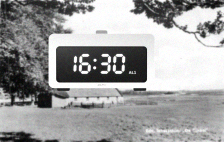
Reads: T16:30
